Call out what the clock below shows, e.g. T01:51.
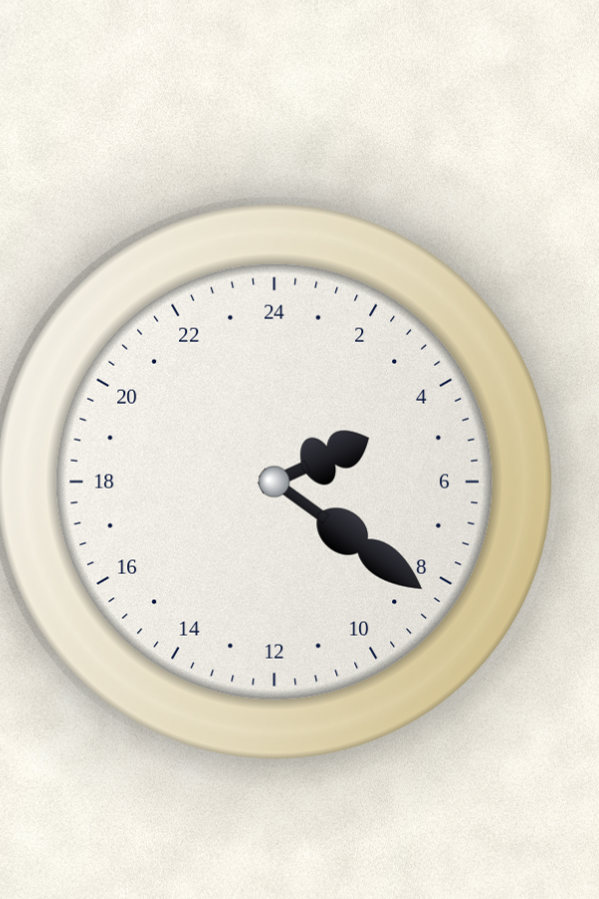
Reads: T04:21
